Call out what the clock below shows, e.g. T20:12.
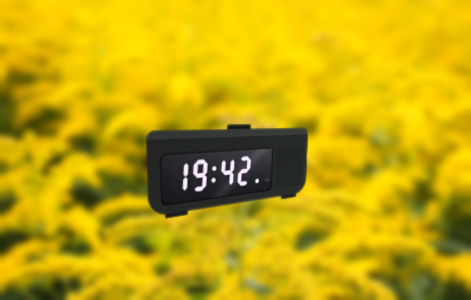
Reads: T19:42
